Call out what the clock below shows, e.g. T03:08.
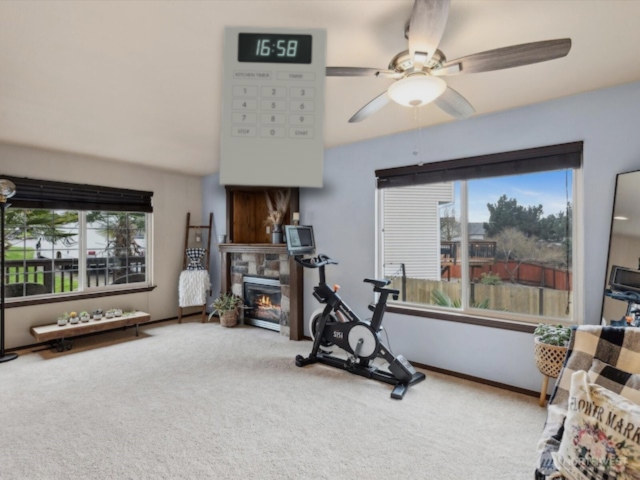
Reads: T16:58
